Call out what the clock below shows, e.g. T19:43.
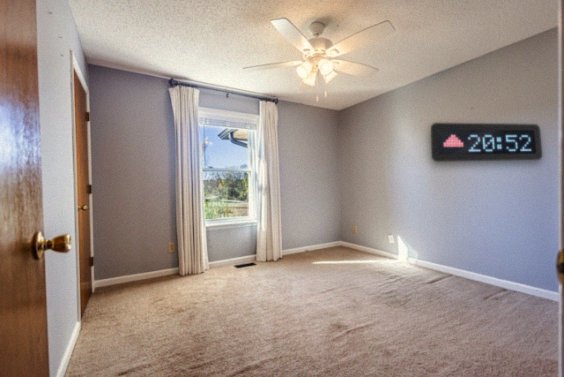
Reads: T20:52
